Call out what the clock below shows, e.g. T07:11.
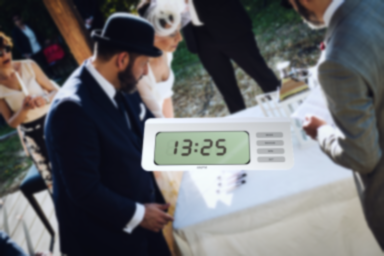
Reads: T13:25
